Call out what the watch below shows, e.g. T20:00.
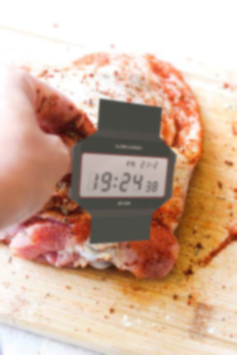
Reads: T19:24
